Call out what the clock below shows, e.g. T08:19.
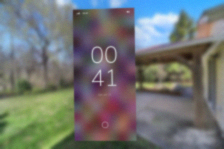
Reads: T00:41
